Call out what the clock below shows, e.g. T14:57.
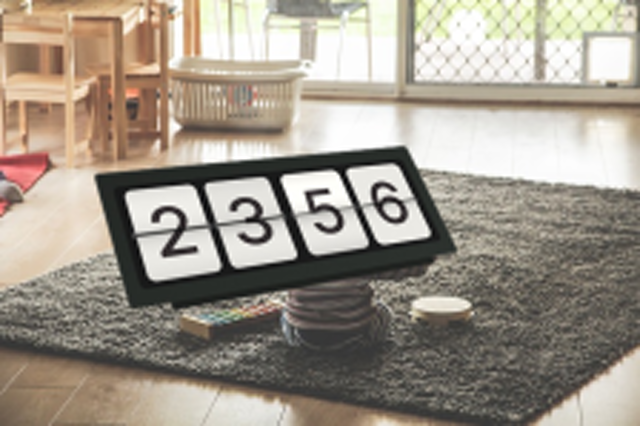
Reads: T23:56
